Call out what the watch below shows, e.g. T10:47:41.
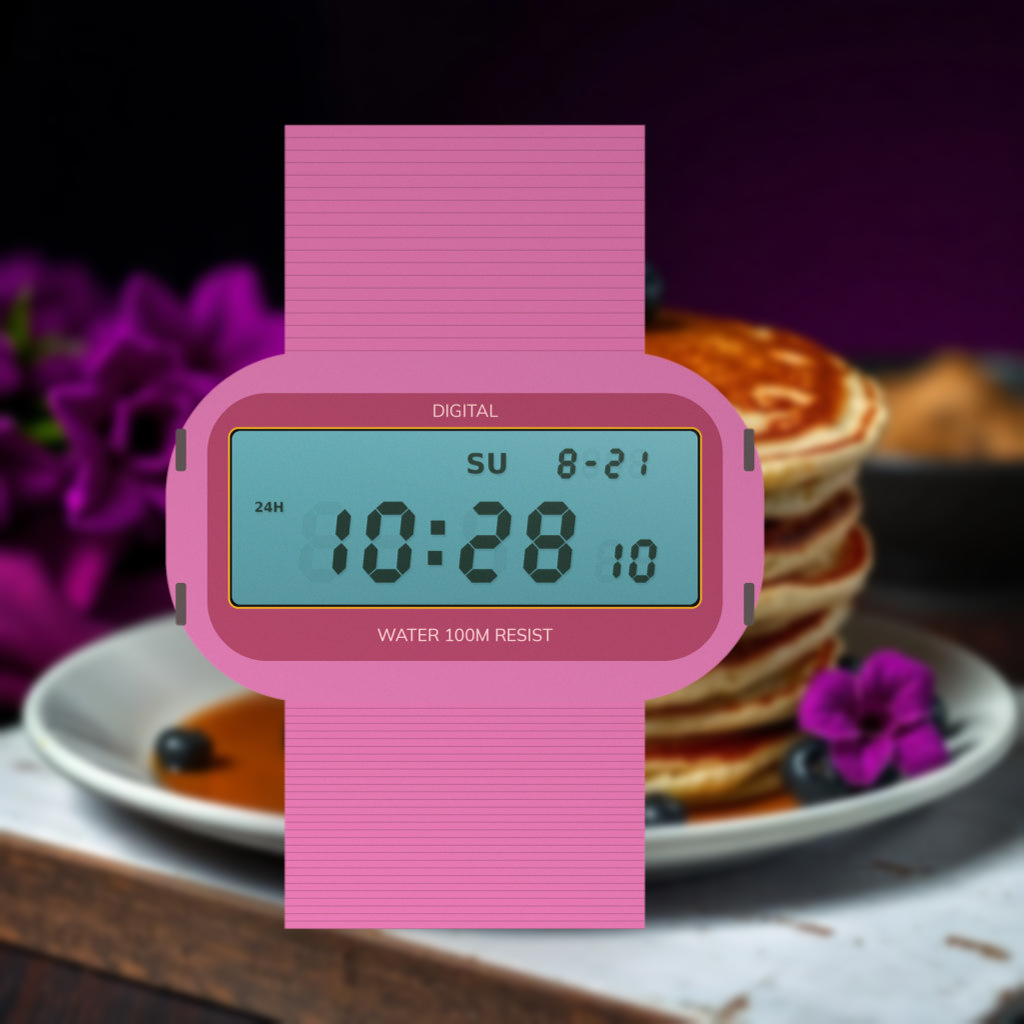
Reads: T10:28:10
